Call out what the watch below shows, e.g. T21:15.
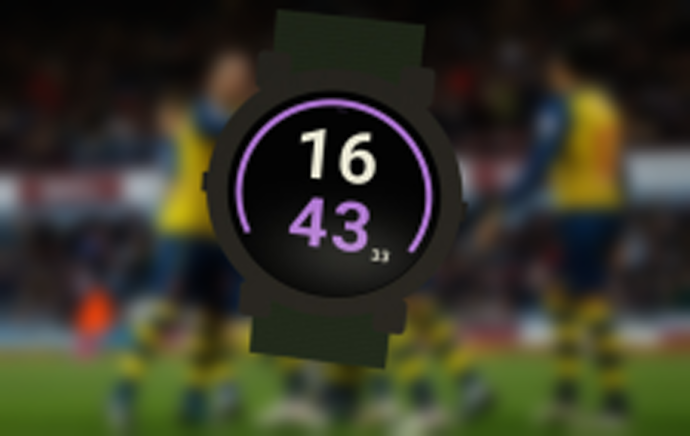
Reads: T16:43
